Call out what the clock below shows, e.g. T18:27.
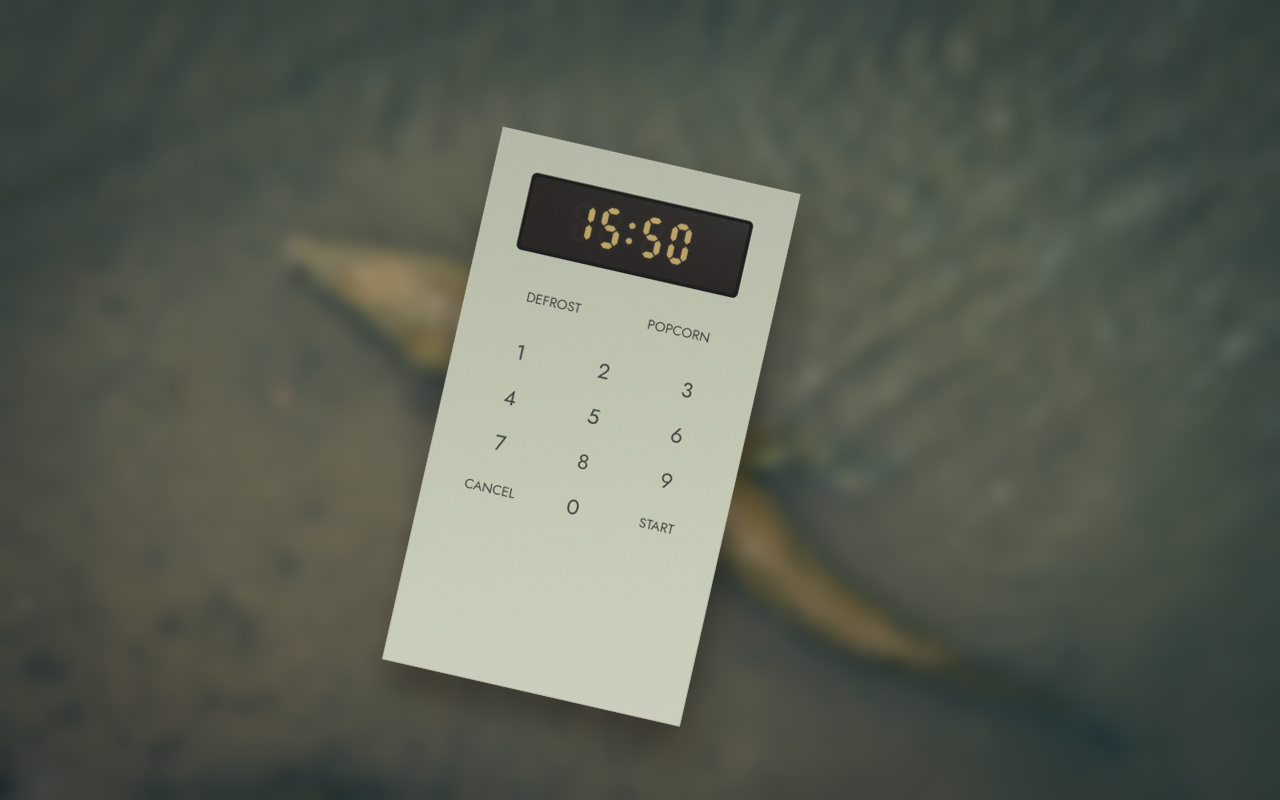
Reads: T15:50
